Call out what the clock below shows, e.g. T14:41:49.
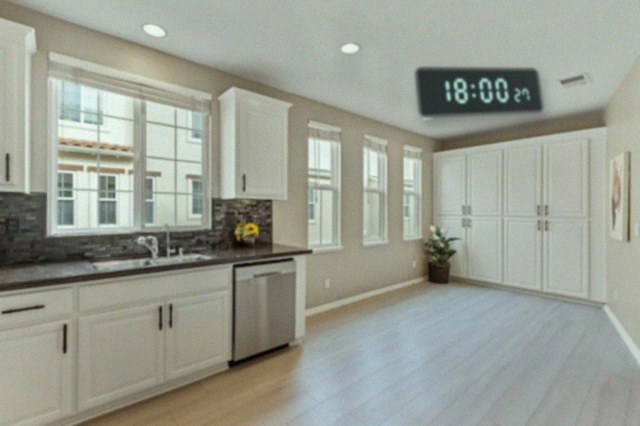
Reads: T18:00:27
